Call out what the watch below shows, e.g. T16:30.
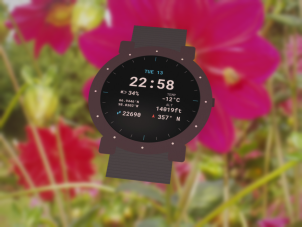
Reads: T22:58
